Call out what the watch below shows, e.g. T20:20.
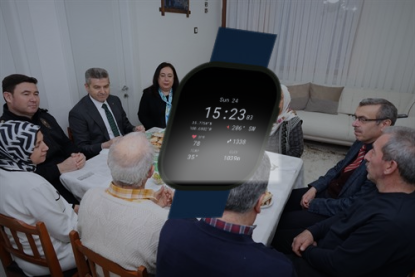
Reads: T15:23
